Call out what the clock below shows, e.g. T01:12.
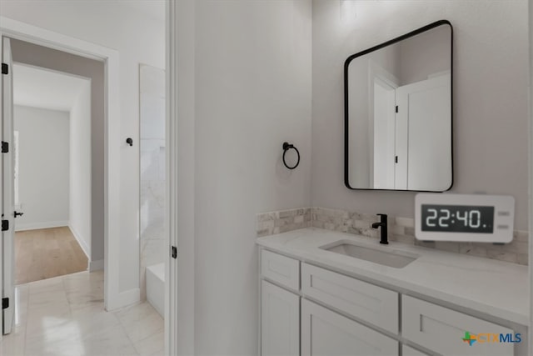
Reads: T22:40
